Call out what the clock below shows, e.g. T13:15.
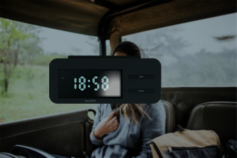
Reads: T18:58
